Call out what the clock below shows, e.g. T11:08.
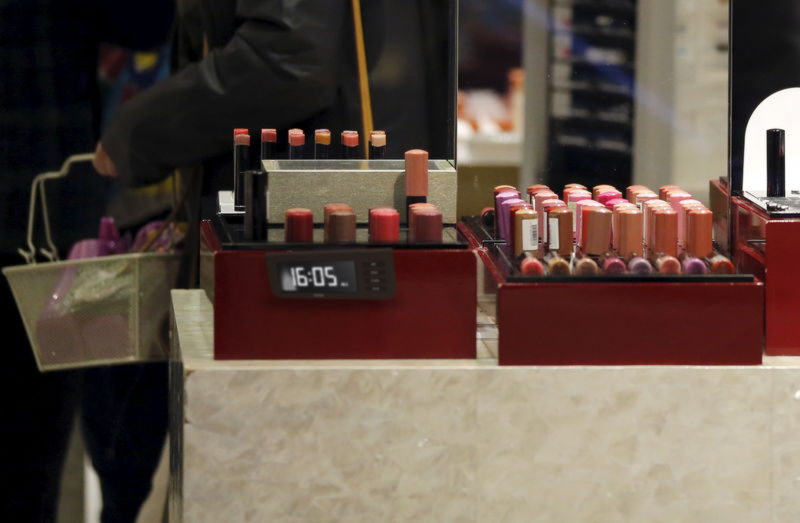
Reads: T16:05
